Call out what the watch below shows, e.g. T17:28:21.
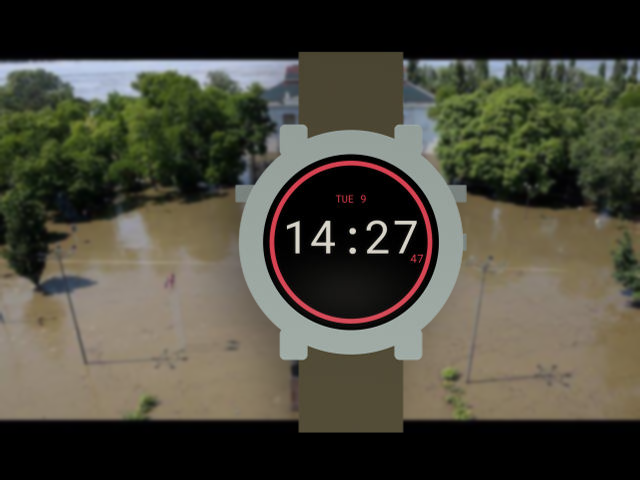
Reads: T14:27:47
